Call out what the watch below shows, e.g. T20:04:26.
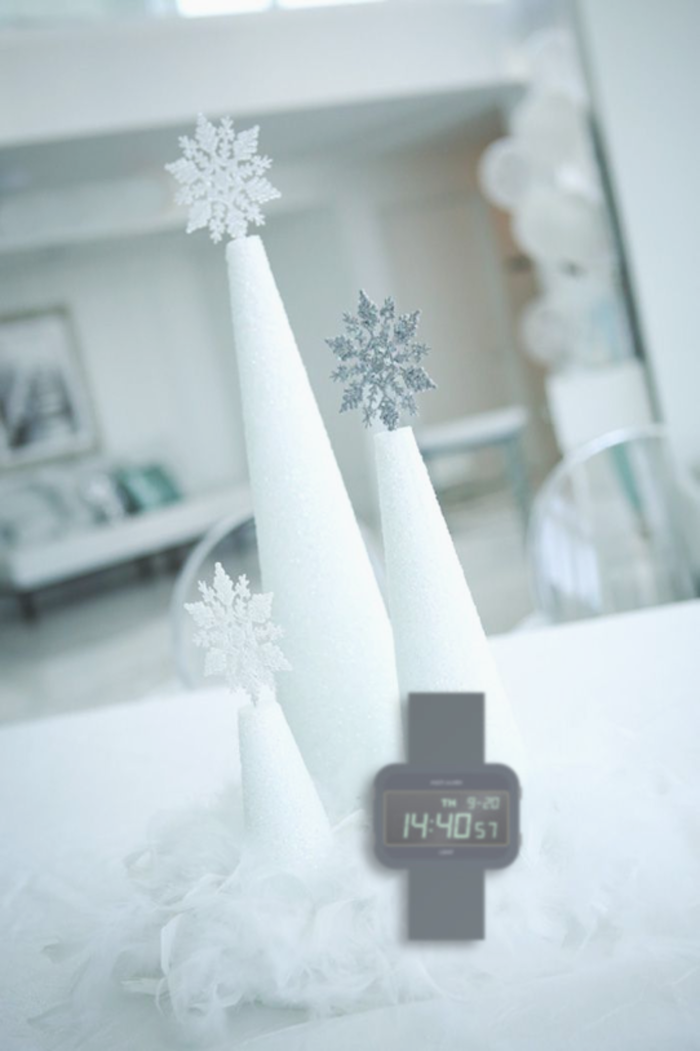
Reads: T14:40:57
